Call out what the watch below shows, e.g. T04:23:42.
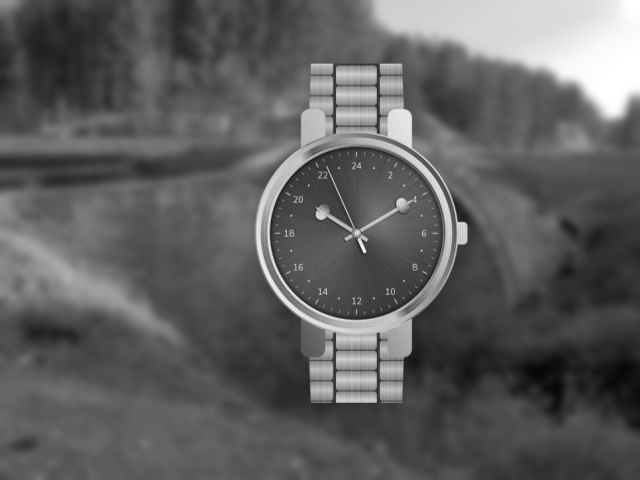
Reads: T20:09:56
